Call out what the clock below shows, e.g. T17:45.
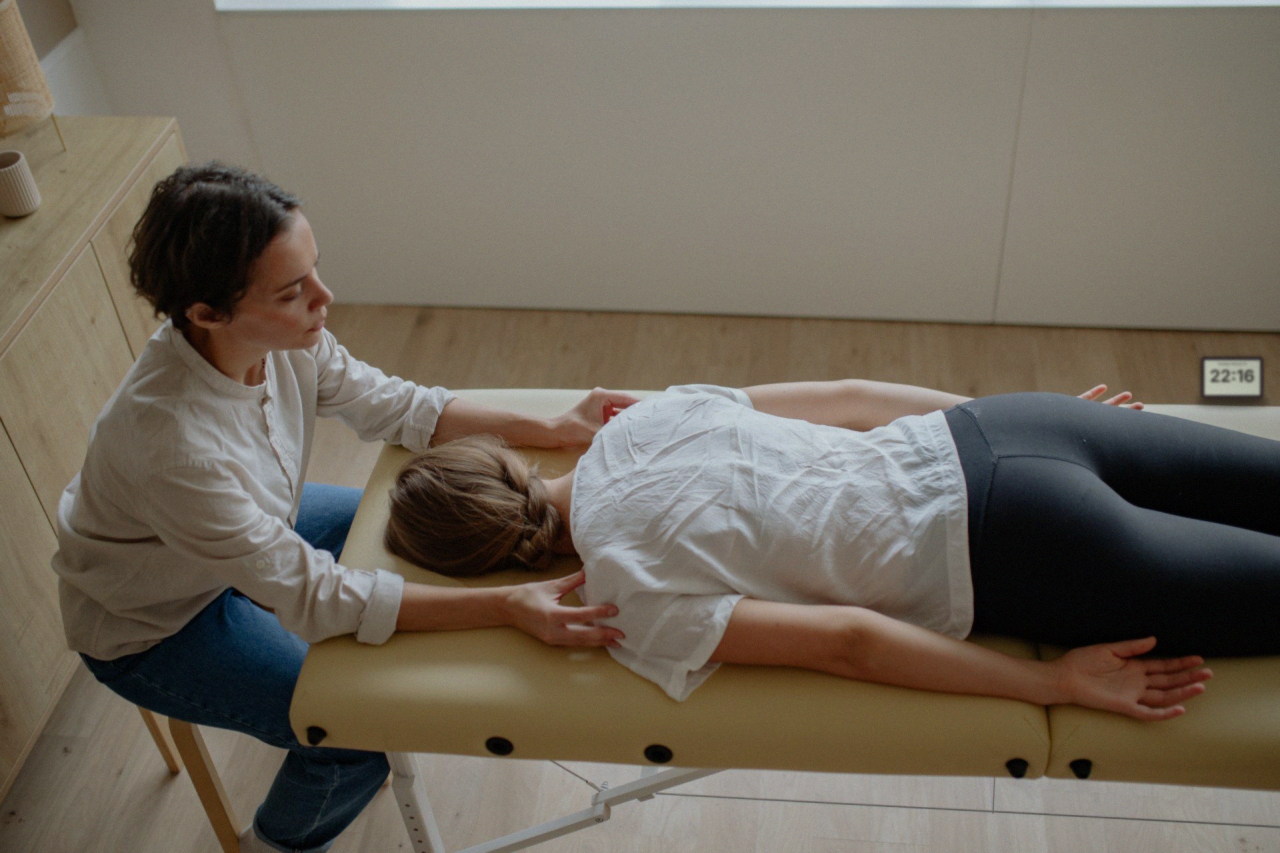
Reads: T22:16
